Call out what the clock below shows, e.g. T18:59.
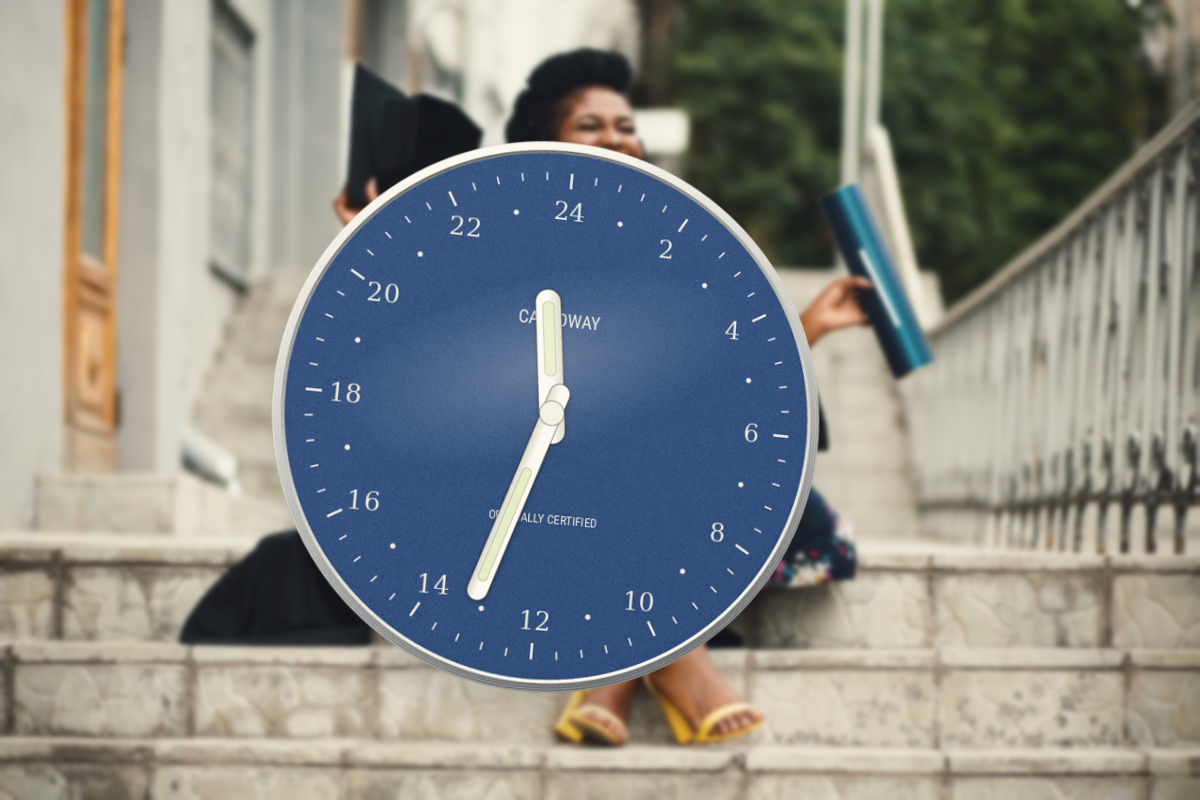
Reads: T23:33
